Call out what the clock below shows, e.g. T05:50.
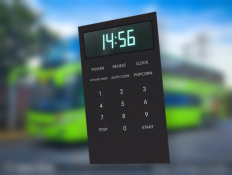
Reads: T14:56
